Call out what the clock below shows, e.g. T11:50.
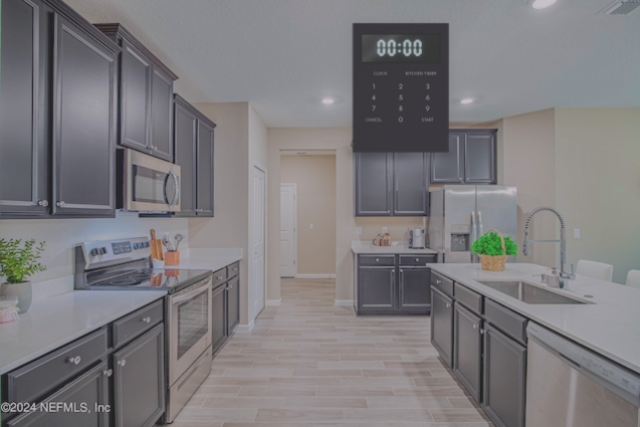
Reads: T00:00
